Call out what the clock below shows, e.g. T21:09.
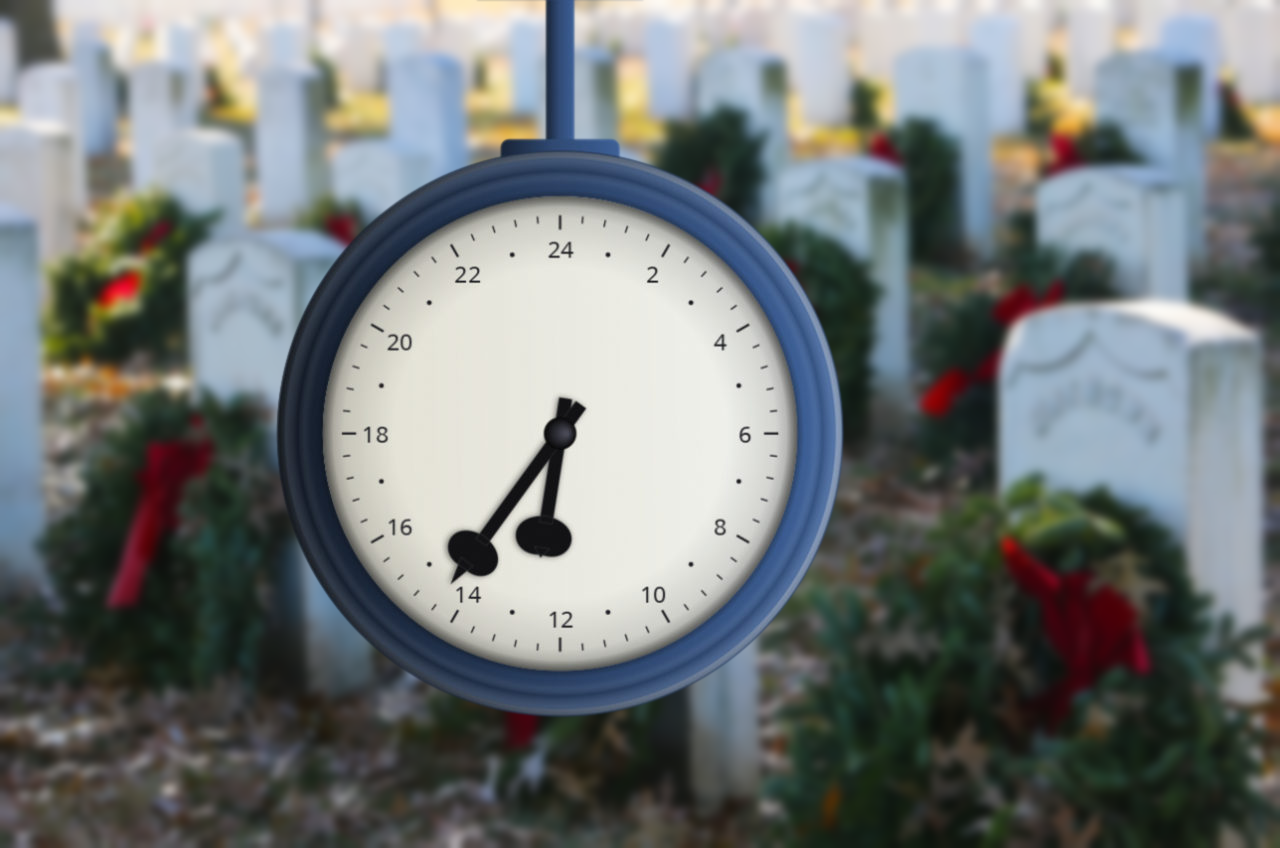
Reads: T12:36
